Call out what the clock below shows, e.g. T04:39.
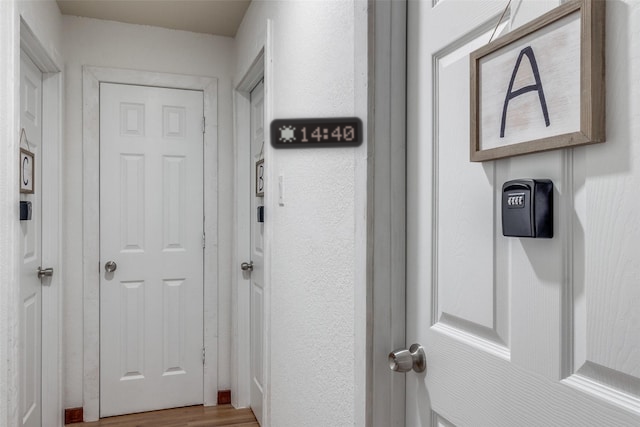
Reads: T14:40
